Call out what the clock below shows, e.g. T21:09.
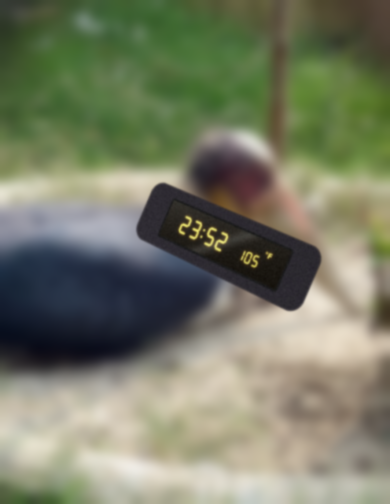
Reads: T23:52
